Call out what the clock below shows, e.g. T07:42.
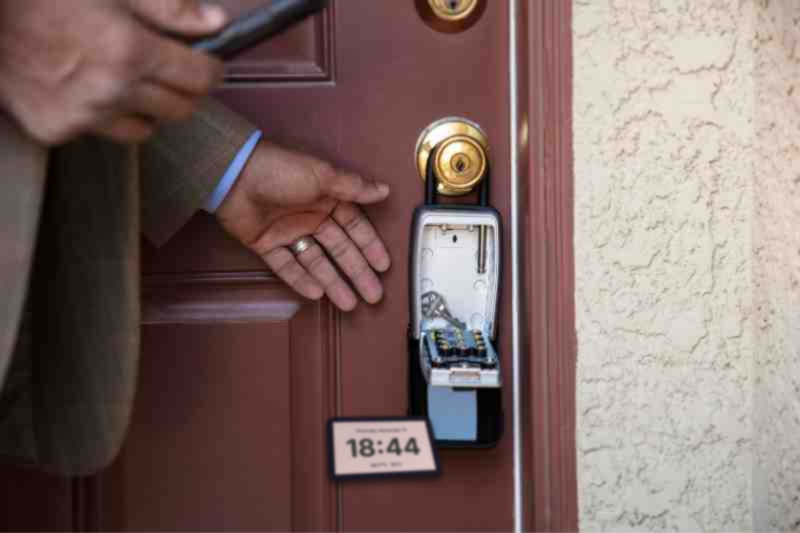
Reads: T18:44
